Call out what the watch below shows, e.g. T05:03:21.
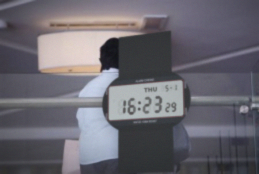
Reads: T16:23:29
